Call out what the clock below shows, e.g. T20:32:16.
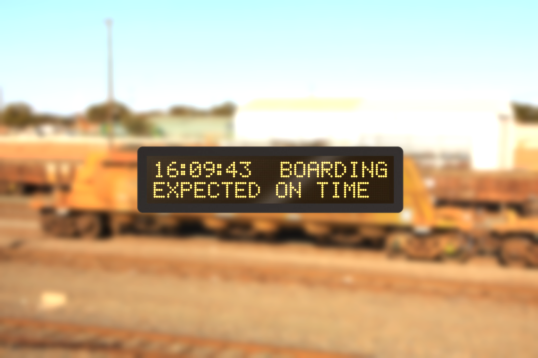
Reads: T16:09:43
